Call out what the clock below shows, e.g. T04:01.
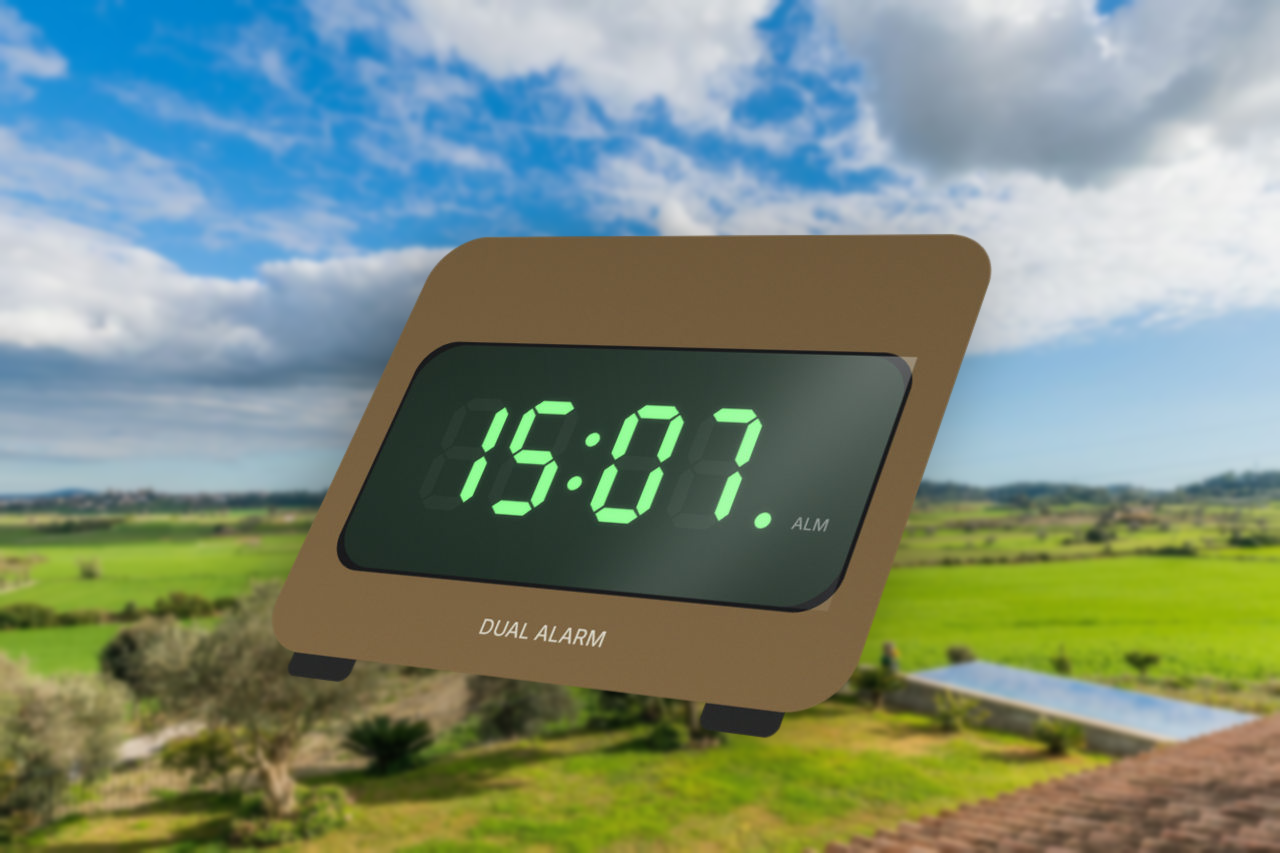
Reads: T15:07
